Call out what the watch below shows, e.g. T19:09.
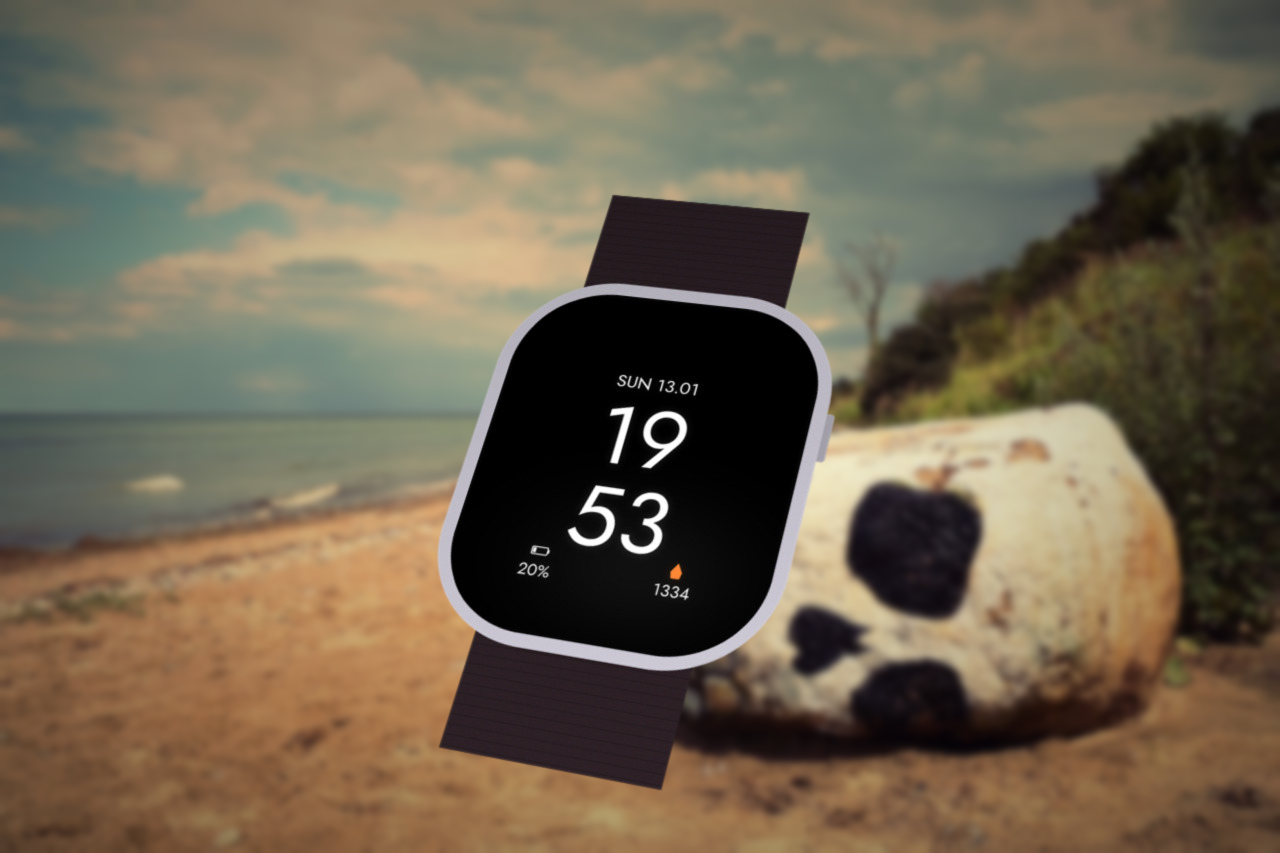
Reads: T19:53
